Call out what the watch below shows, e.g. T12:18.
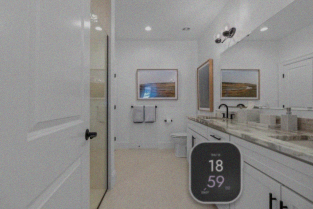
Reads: T18:59
